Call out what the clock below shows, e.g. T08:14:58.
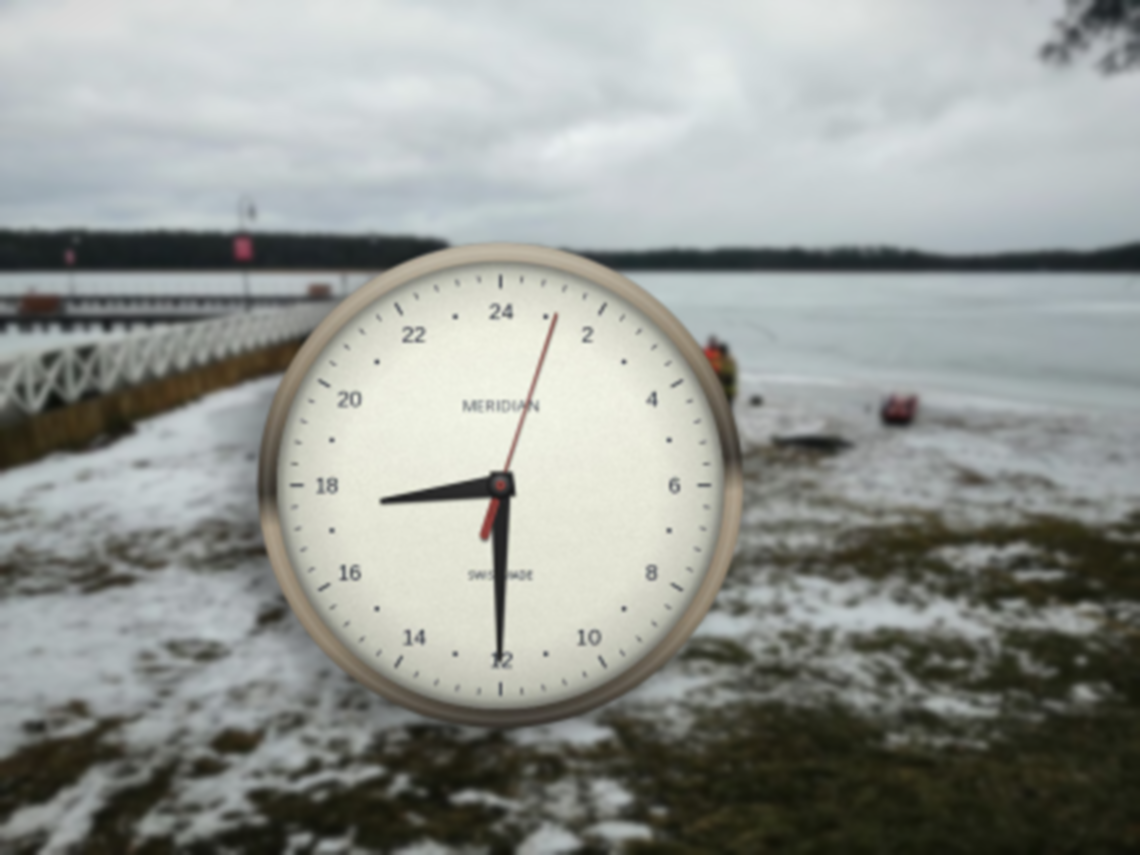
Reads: T17:30:03
